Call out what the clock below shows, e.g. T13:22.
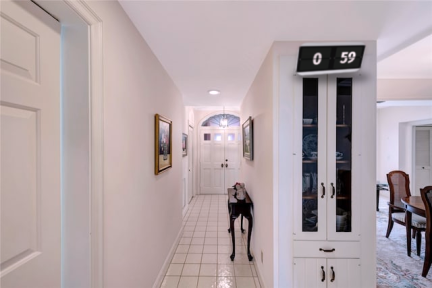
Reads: T00:59
